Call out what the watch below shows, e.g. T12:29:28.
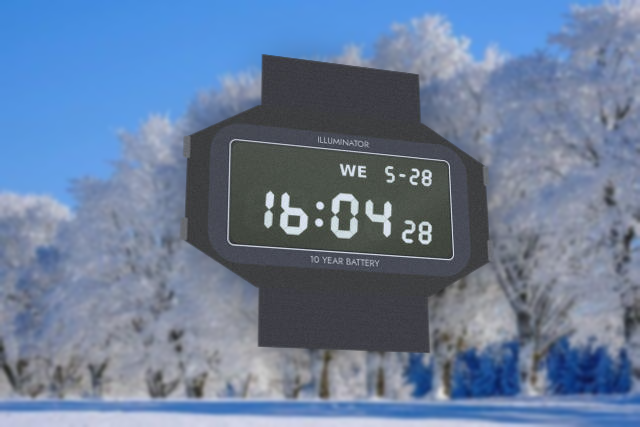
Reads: T16:04:28
